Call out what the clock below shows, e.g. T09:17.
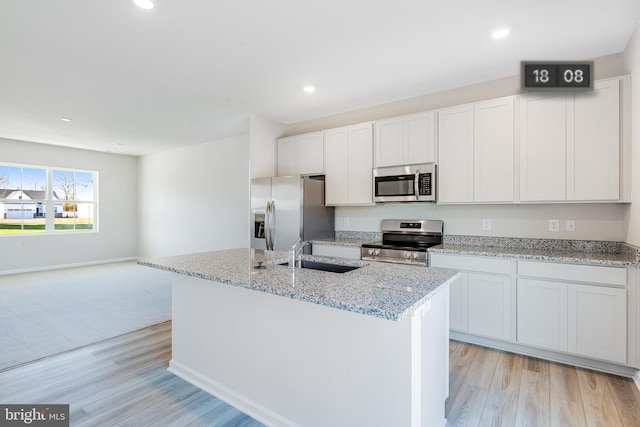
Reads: T18:08
